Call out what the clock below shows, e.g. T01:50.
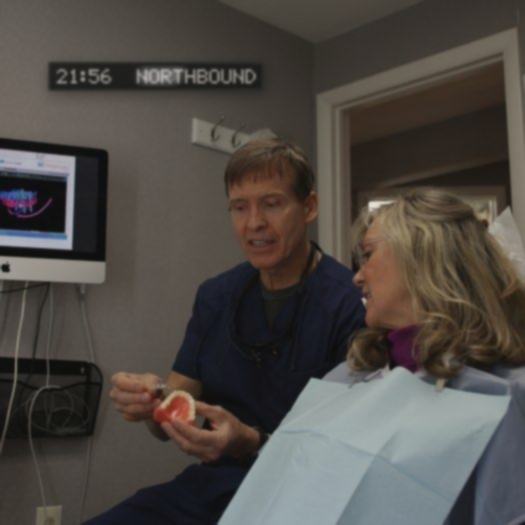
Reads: T21:56
